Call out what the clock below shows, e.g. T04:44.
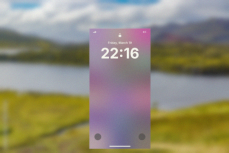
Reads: T22:16
